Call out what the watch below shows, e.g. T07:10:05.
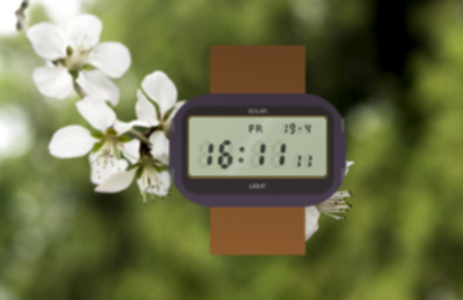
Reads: T16:11:11
